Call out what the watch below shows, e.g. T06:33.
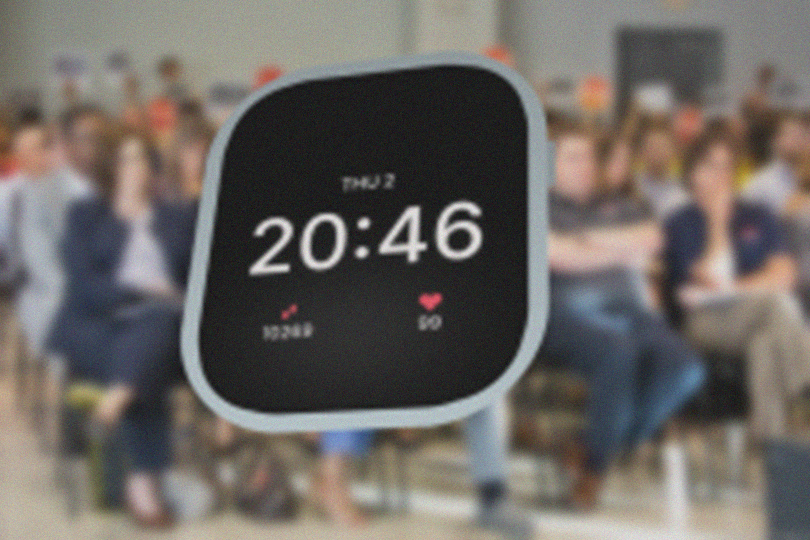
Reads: T20:46
